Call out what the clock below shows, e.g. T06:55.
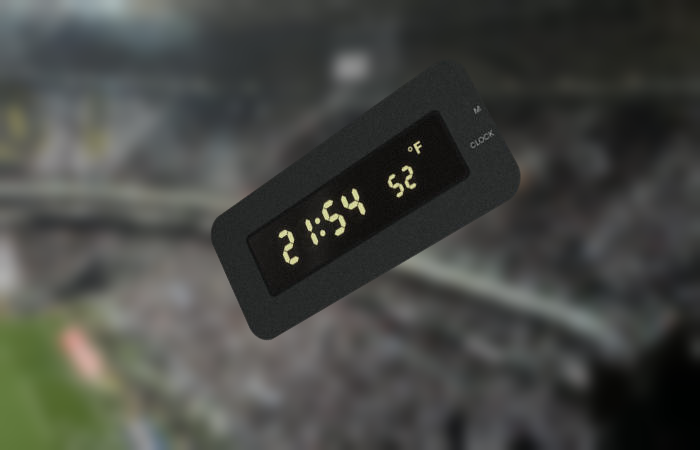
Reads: T21:54
